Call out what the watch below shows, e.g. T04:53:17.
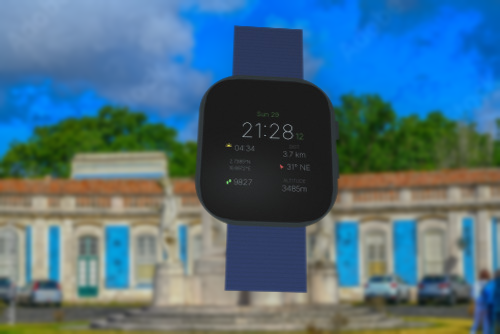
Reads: T21:28:12
